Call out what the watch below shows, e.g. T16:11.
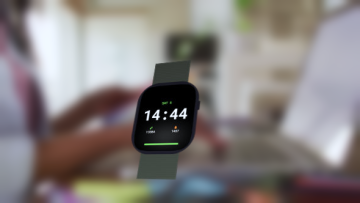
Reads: T14:44
